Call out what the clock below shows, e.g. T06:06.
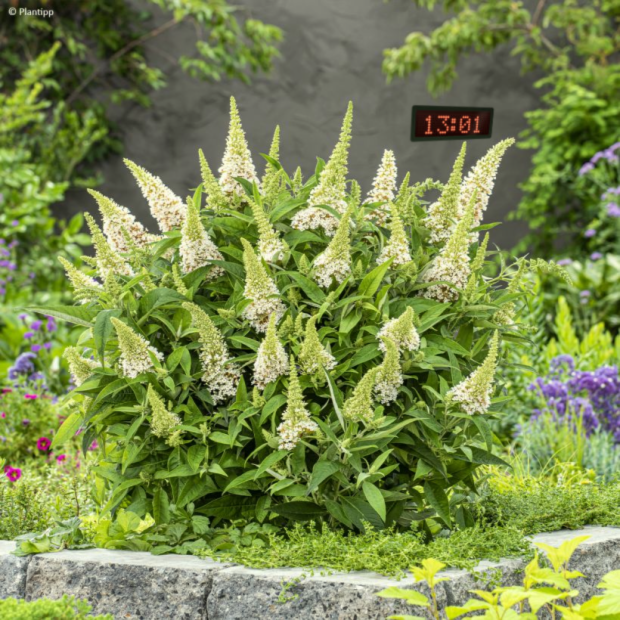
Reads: T13:01
